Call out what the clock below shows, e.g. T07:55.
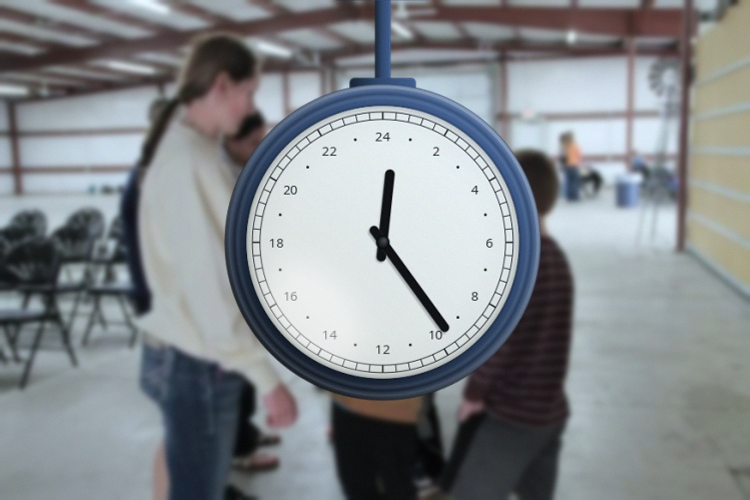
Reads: T00:24
